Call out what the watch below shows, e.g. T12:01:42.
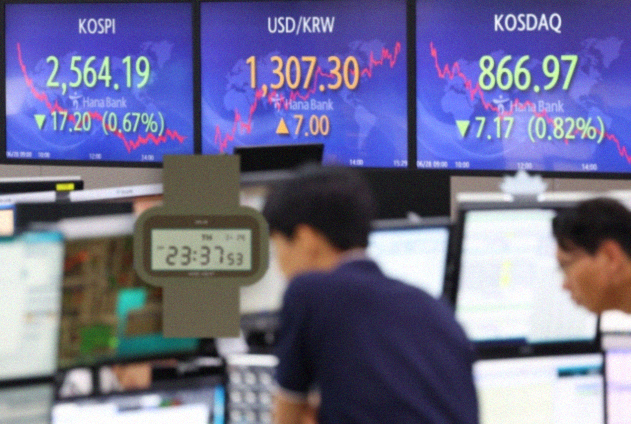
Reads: T23:37:53
